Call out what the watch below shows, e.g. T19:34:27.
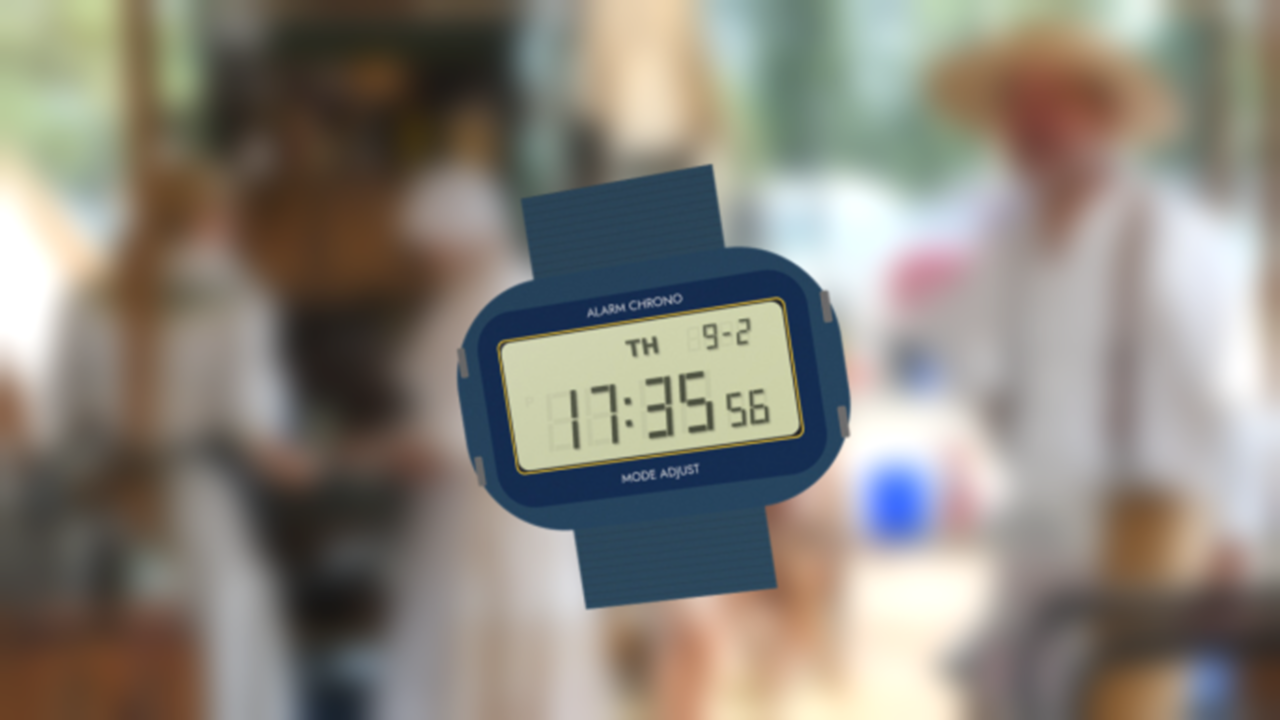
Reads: T17:35:56
